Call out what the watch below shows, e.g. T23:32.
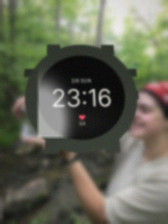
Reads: T23:16
